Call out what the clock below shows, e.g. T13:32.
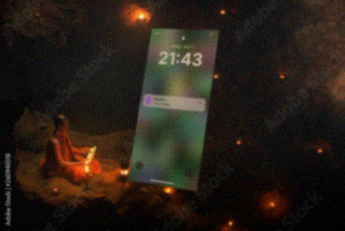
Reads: T21:43
